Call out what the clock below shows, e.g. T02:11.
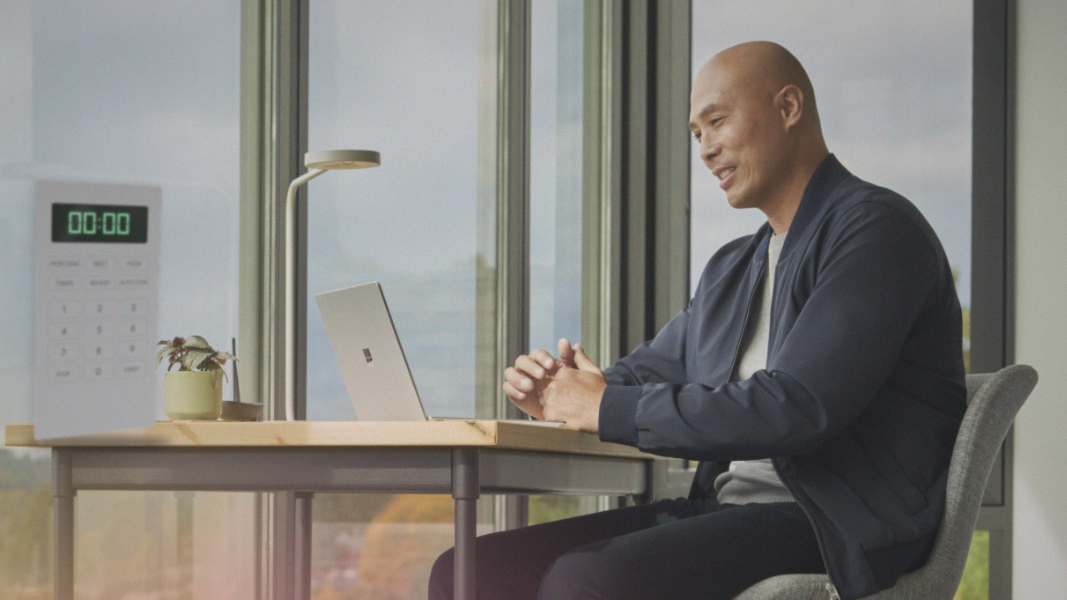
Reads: T00:00
